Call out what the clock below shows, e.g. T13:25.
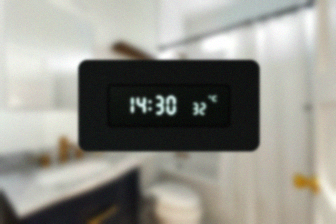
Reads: T14:30
